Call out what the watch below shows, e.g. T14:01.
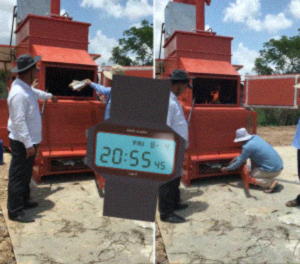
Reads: T20:55
